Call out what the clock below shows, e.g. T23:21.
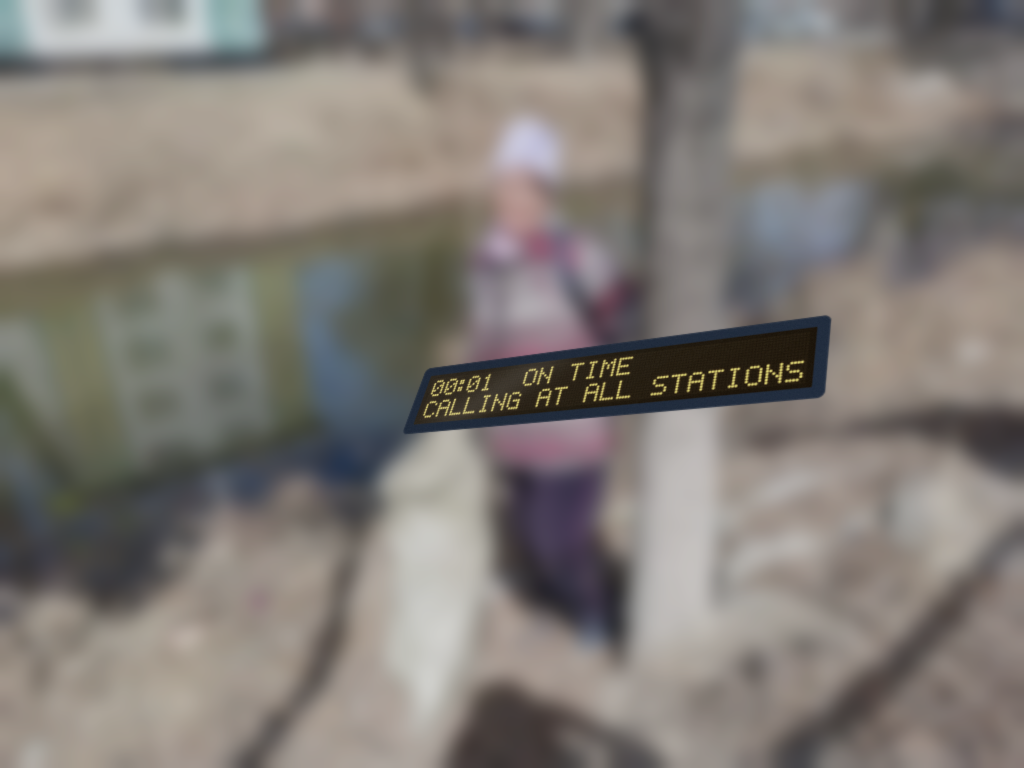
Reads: T00:01
